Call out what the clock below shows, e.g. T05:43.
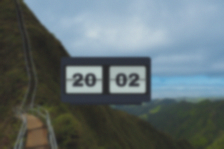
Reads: T20:02
